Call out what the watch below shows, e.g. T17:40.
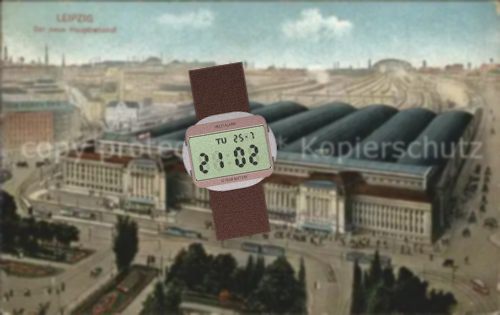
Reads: T21:02
